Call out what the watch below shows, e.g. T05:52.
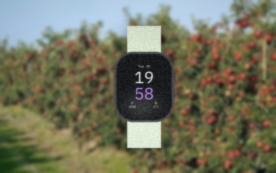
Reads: T19:58
